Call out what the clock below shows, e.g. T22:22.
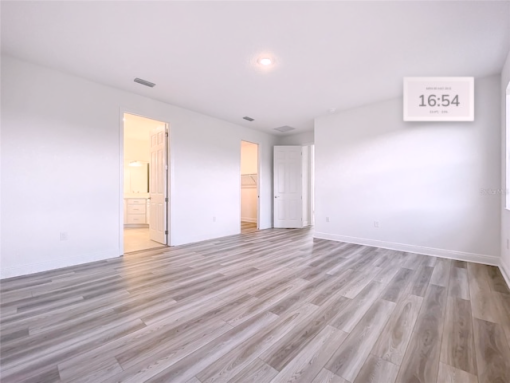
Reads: T16:54
